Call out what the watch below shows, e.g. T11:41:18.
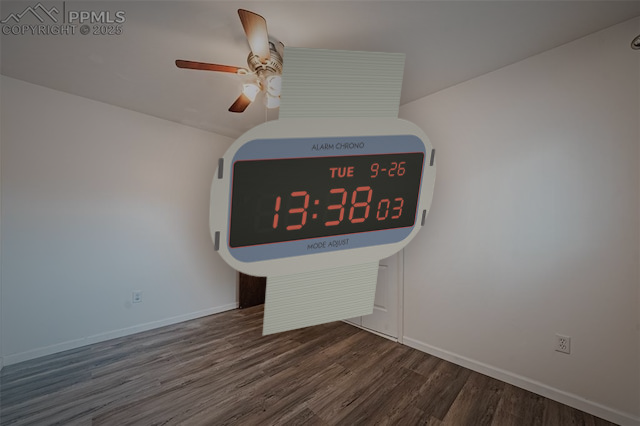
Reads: T13:38:03
